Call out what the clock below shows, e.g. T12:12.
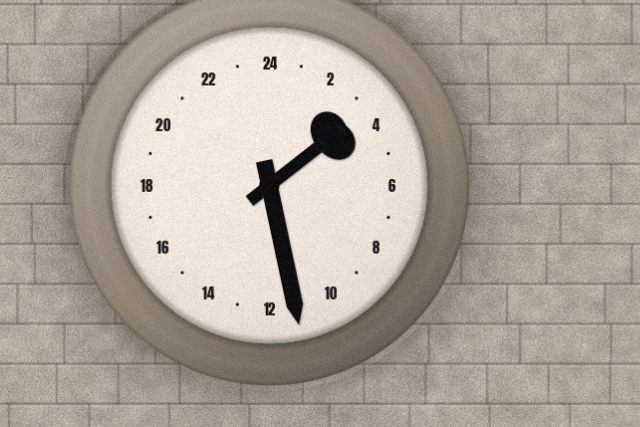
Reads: T03:28
